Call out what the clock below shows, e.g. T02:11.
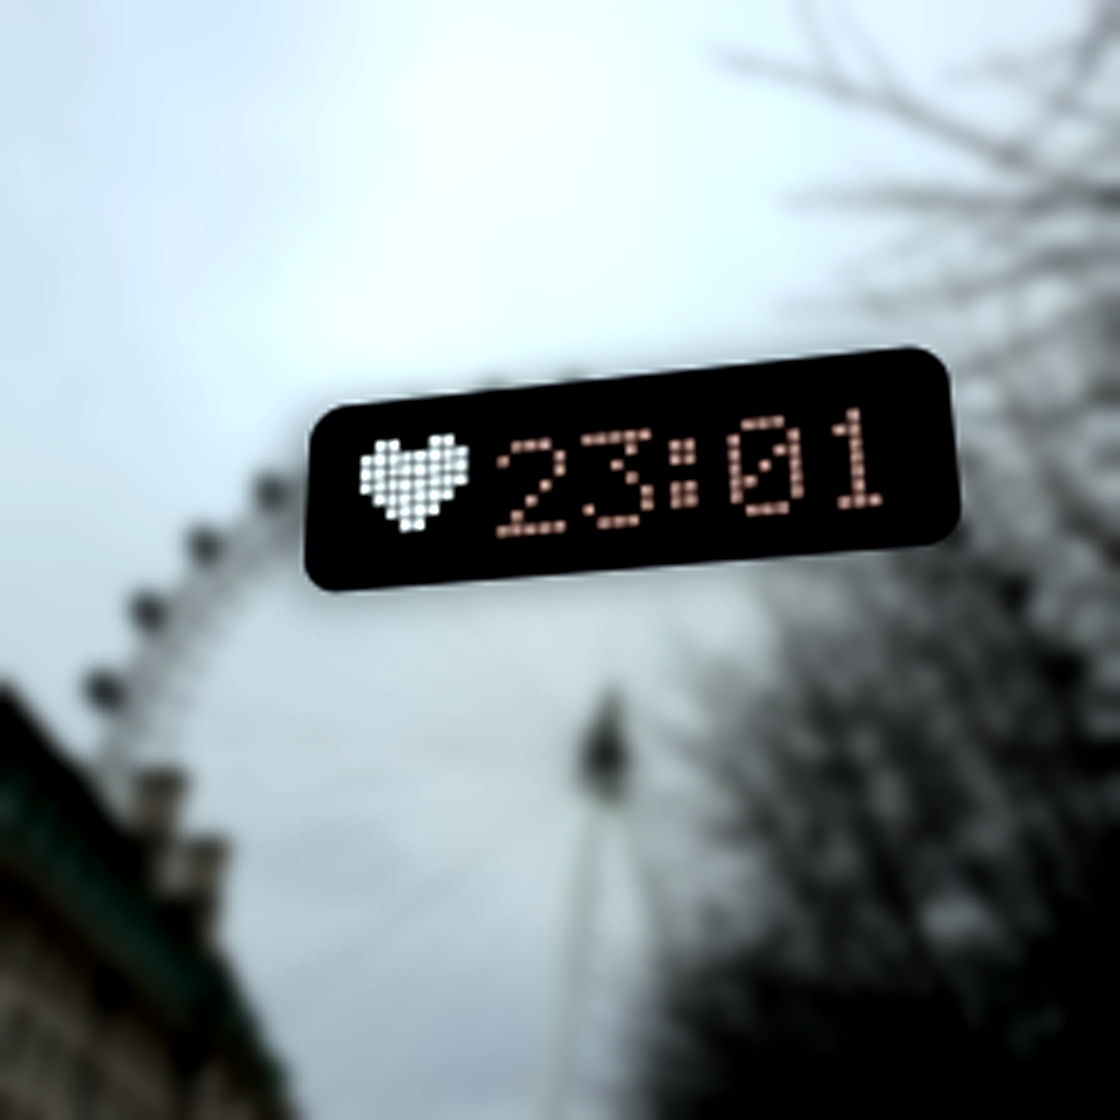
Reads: T23:01
